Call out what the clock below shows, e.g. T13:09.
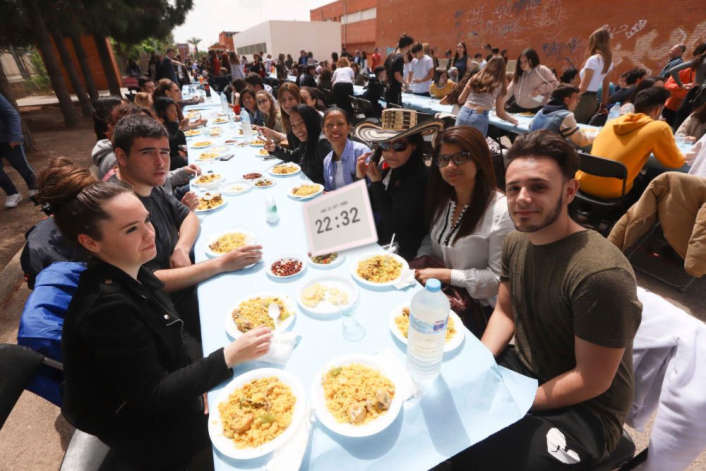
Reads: T22:32
